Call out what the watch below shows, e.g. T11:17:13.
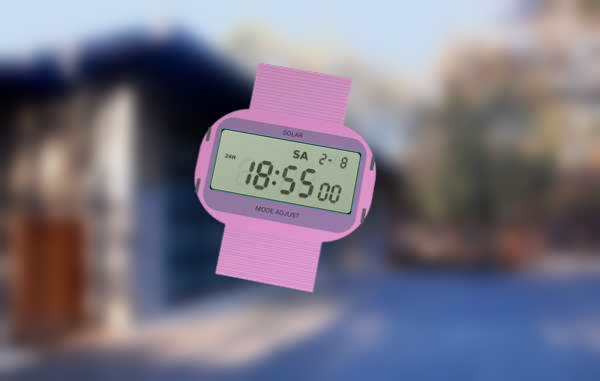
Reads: T18:55:00
